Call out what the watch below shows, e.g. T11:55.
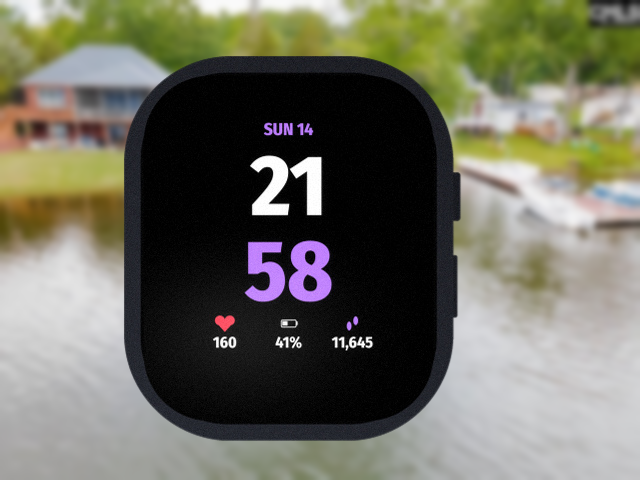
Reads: T21:58
